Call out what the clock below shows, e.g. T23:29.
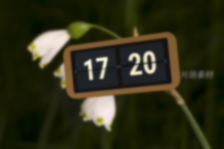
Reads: T17:20
